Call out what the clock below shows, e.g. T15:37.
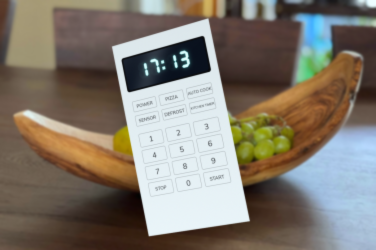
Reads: T17:13
